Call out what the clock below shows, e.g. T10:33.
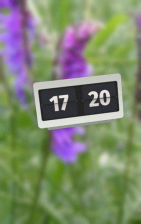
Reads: T17:20
